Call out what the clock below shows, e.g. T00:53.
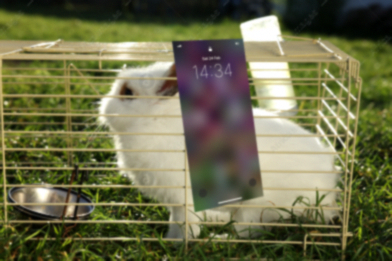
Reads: T14:34
